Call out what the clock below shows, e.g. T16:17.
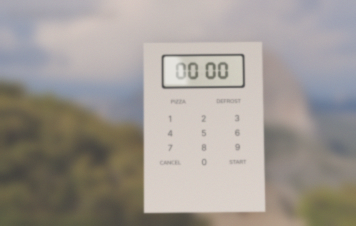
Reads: T00:00
